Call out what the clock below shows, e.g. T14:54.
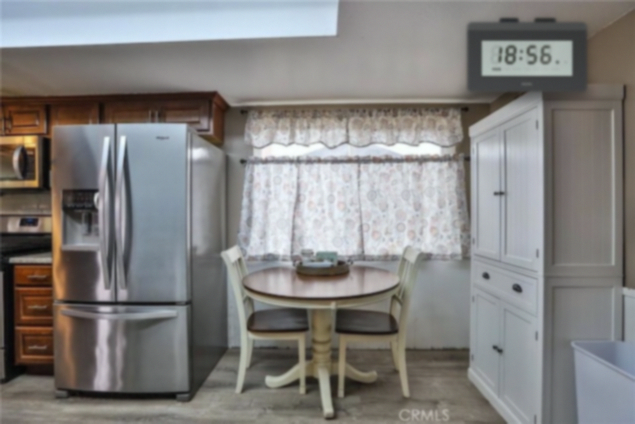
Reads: T18:56
